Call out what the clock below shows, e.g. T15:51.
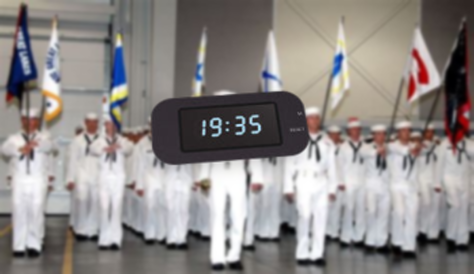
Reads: T19:35
